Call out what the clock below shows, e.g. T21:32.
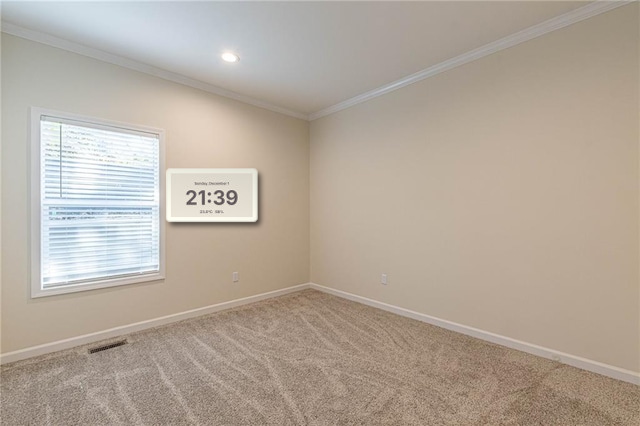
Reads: T21:39
